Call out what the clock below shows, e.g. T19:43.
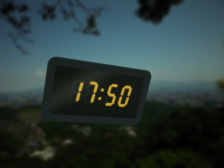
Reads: T17:50
